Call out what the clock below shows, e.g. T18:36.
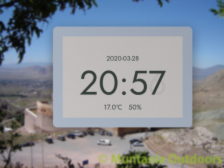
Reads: T20:57
